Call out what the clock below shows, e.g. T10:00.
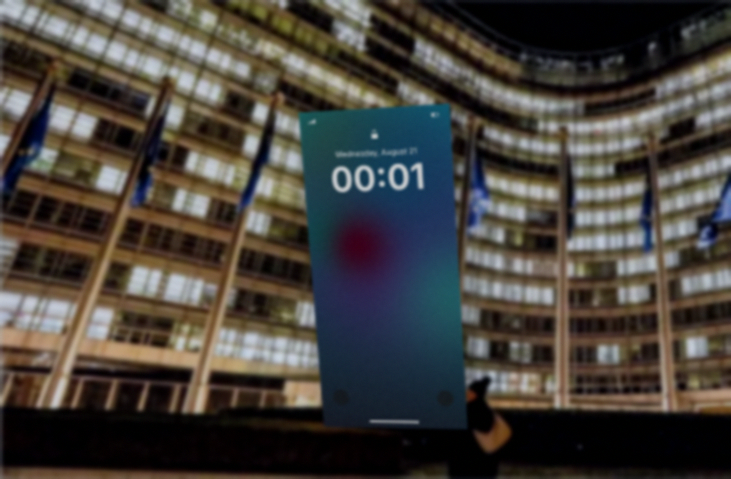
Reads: T00:01
